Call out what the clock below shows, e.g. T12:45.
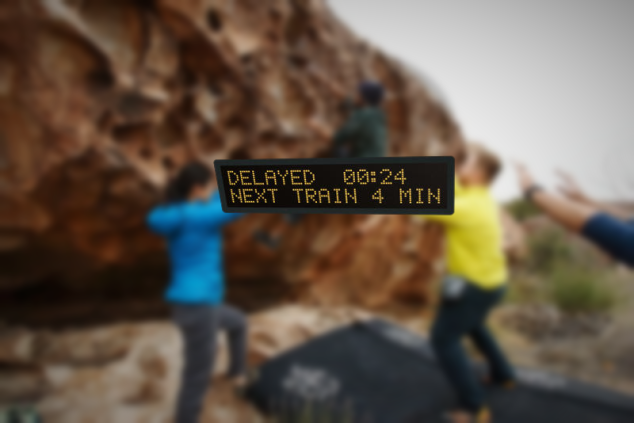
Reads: T00:24
